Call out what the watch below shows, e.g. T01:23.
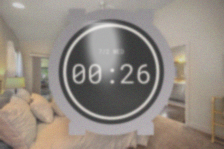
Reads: T00:26
